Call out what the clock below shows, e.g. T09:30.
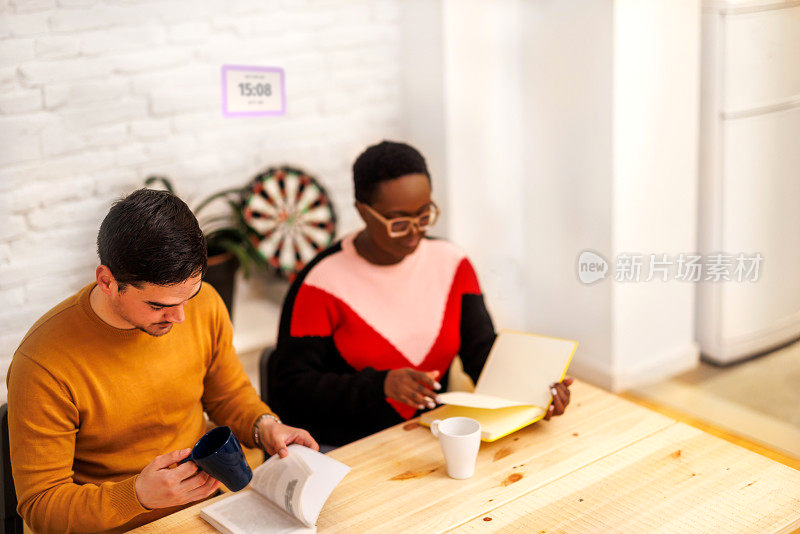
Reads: T15:08
